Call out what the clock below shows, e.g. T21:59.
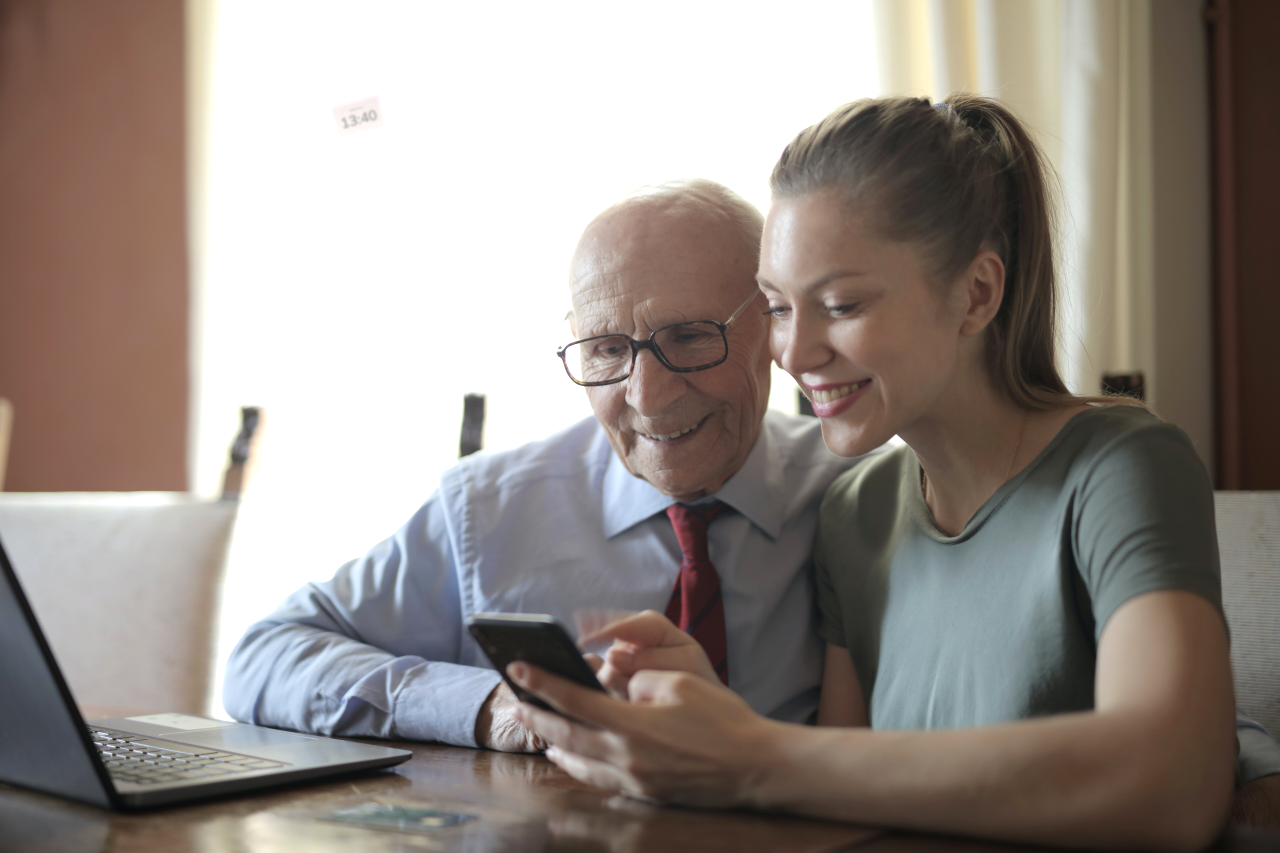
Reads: T13:40
